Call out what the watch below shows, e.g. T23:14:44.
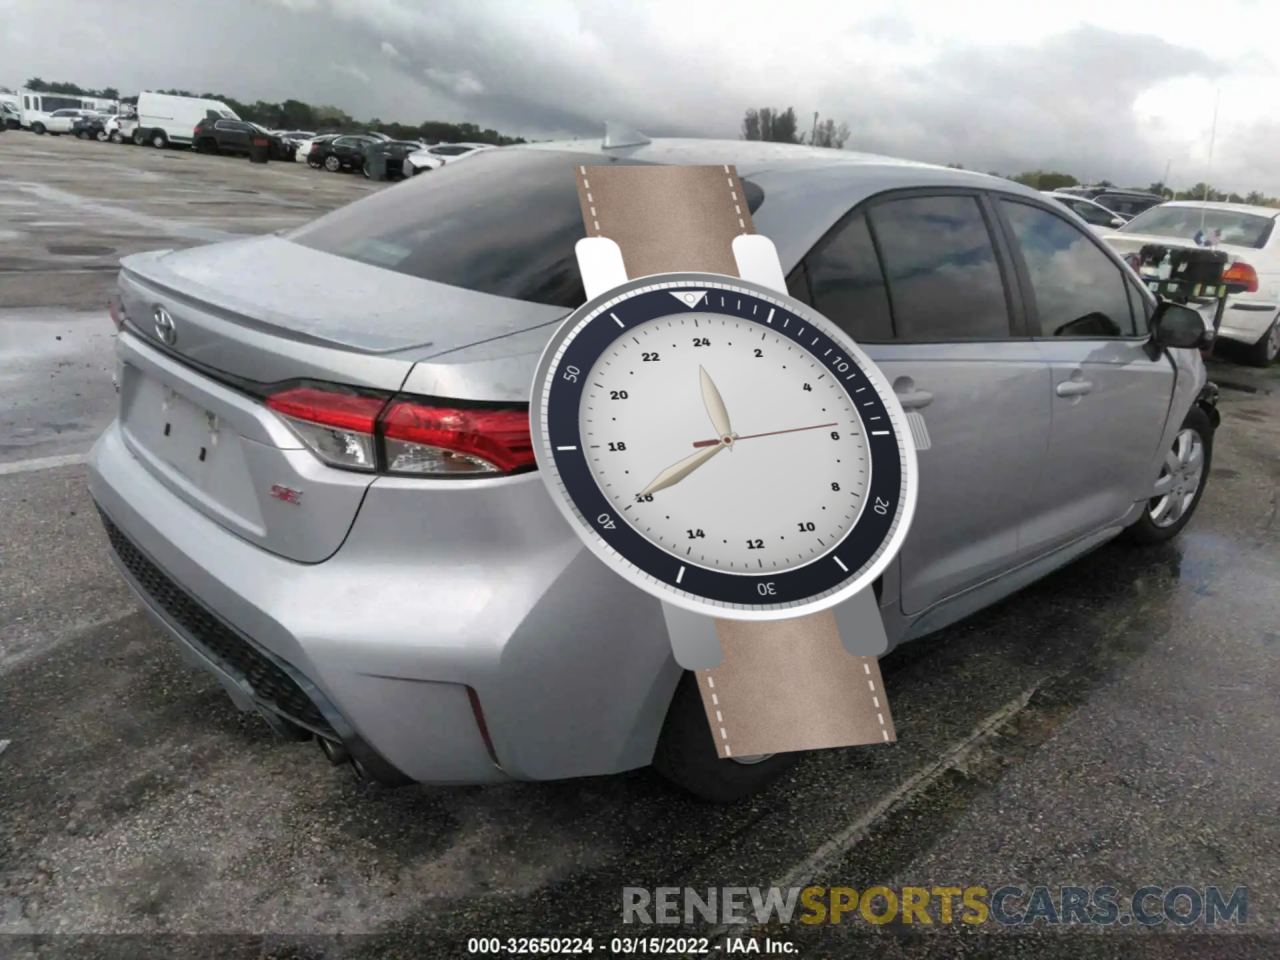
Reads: T23:40:14
